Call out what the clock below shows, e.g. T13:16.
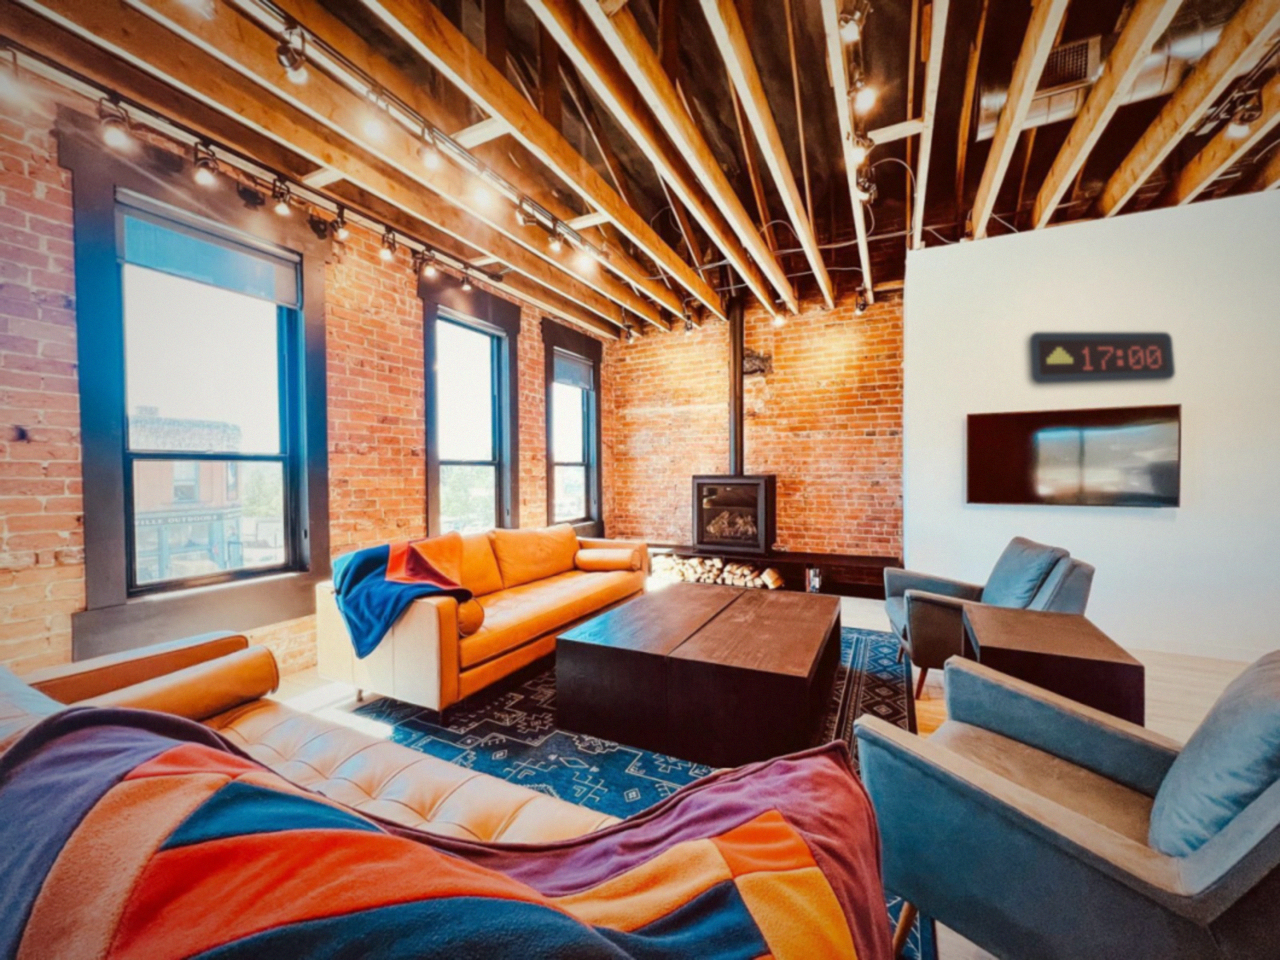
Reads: T17:00
